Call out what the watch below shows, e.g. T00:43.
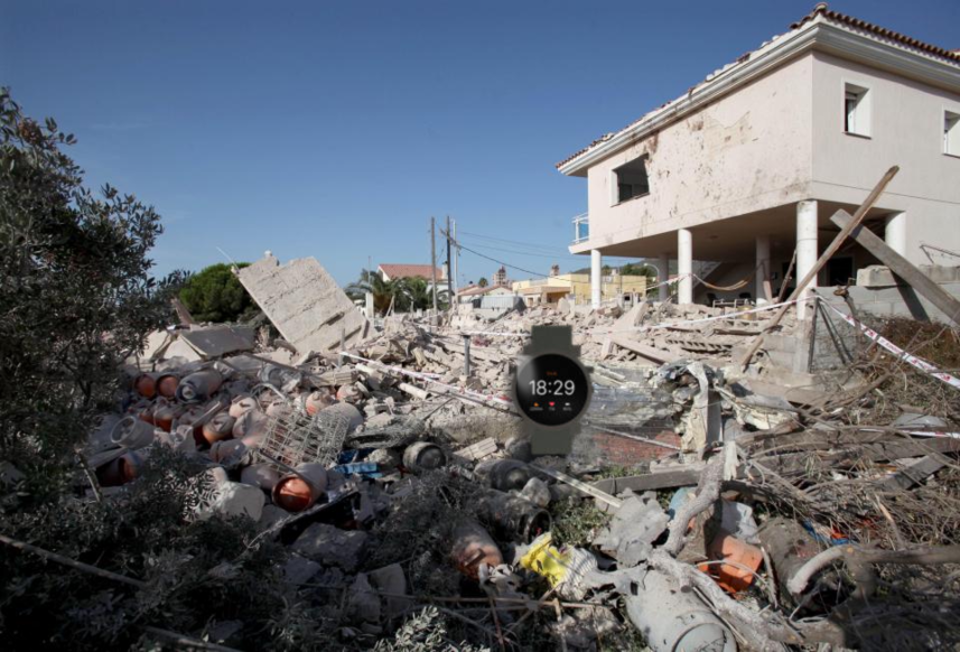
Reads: T18:29
